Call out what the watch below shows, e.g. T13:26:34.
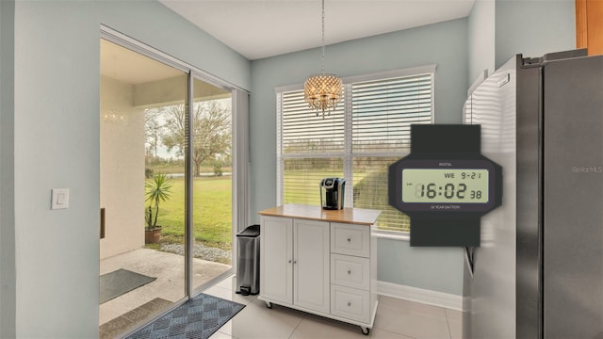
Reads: T16:02:38
